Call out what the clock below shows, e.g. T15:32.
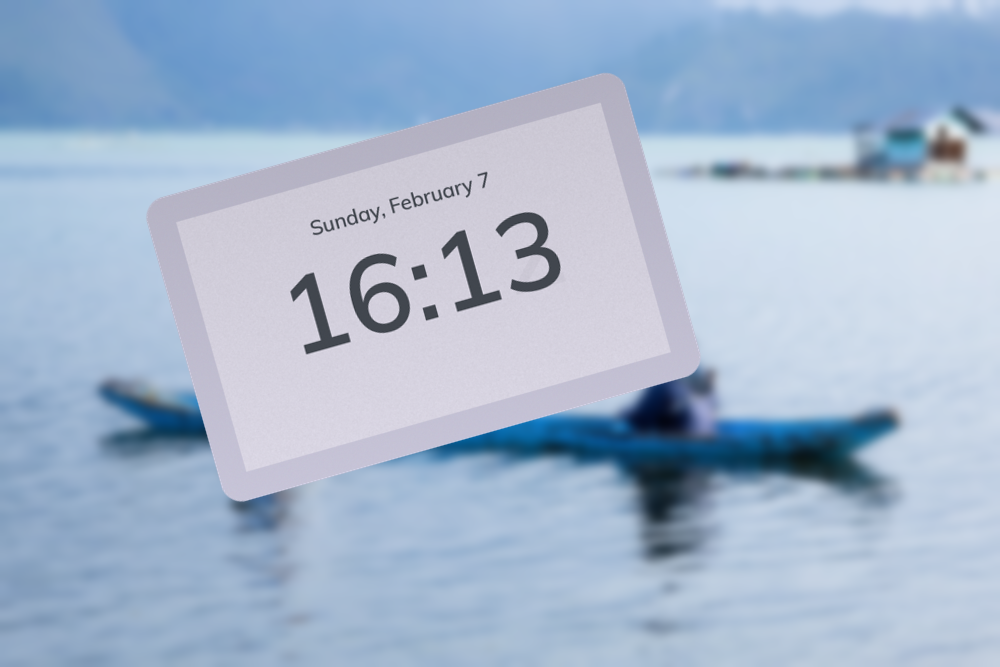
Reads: T16:13
